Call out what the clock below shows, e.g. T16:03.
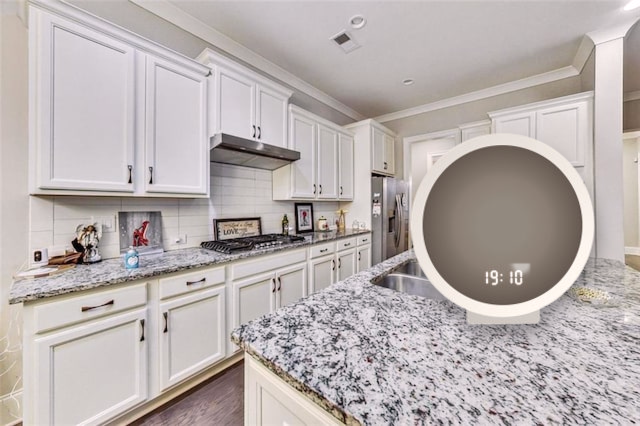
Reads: T19:10
